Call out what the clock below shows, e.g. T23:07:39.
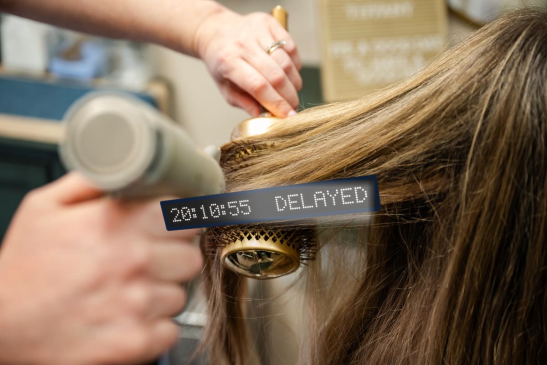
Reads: T20:10:55
